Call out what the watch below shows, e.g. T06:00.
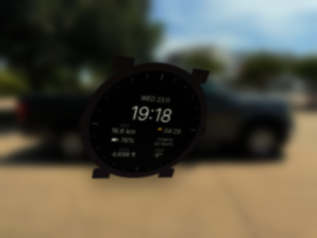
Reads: T19:18
